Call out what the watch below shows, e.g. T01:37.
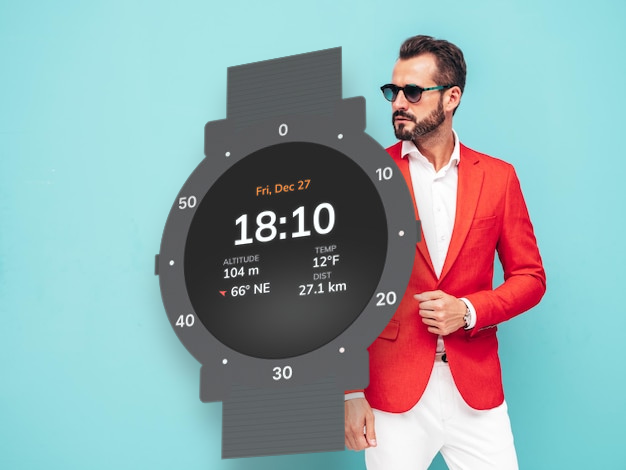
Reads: T18:10
